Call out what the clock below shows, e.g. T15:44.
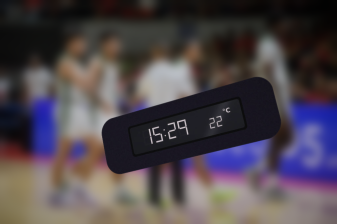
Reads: T15:29
